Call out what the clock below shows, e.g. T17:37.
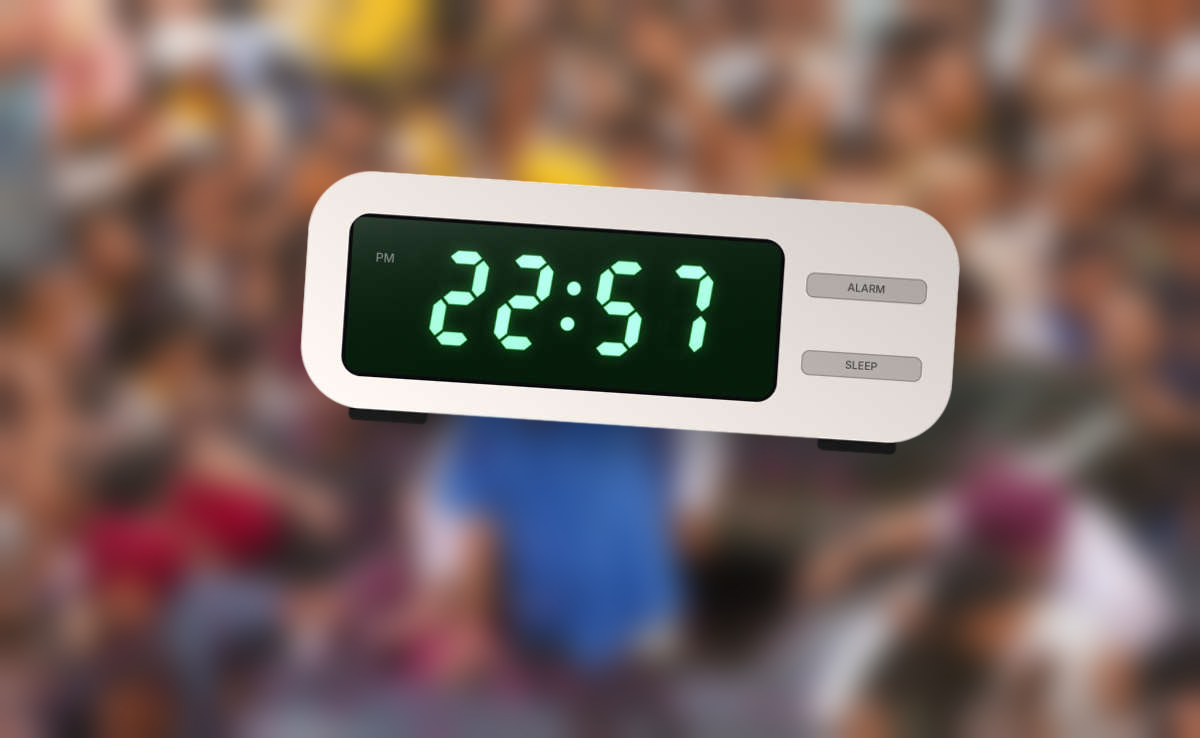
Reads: T22:57
